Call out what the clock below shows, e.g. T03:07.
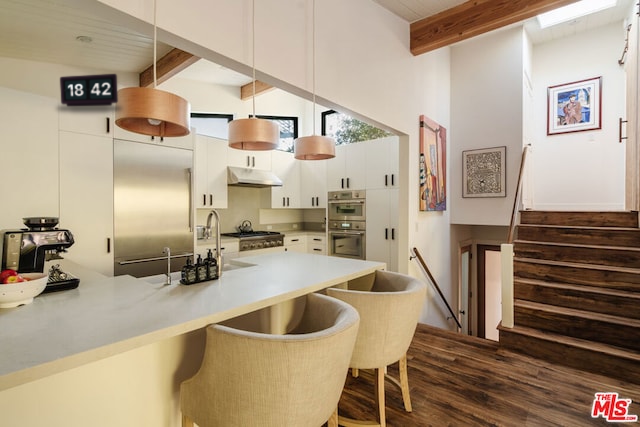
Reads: T18:42
